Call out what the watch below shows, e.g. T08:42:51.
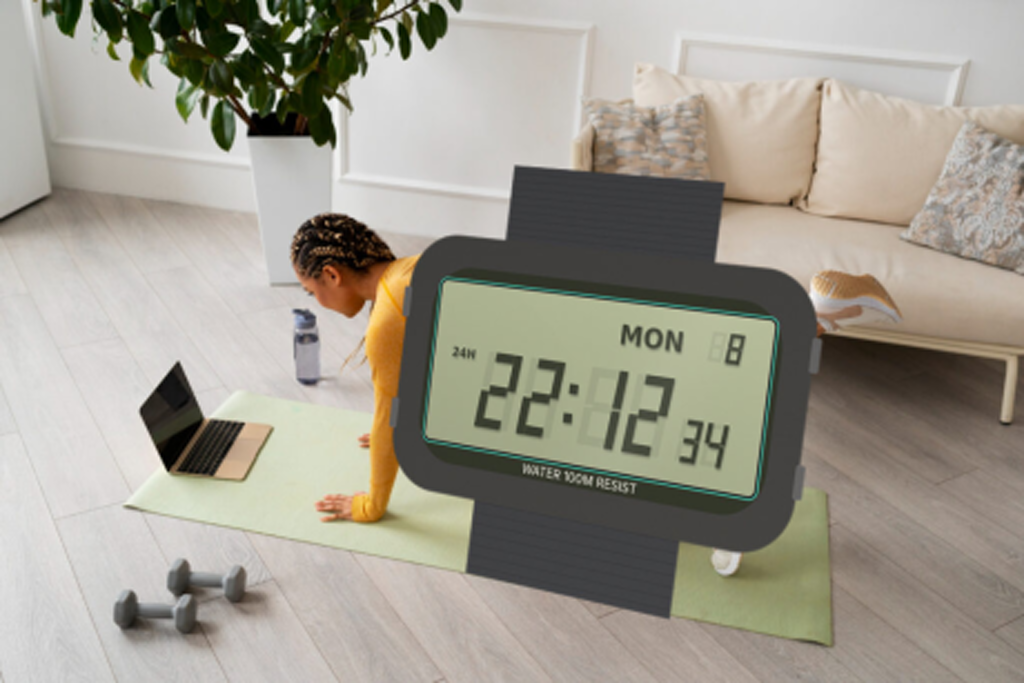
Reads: T22:12:34
